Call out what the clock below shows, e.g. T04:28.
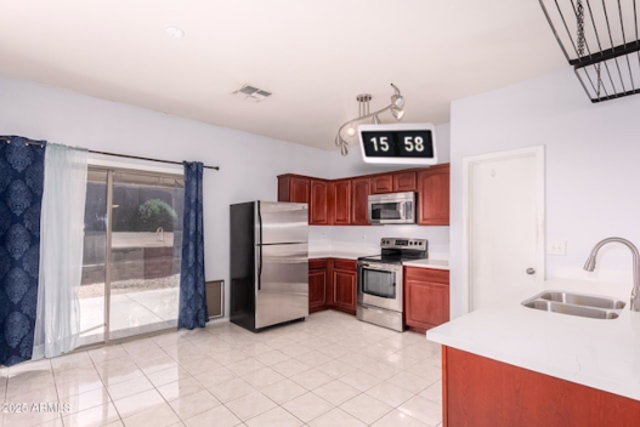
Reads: T15:58
